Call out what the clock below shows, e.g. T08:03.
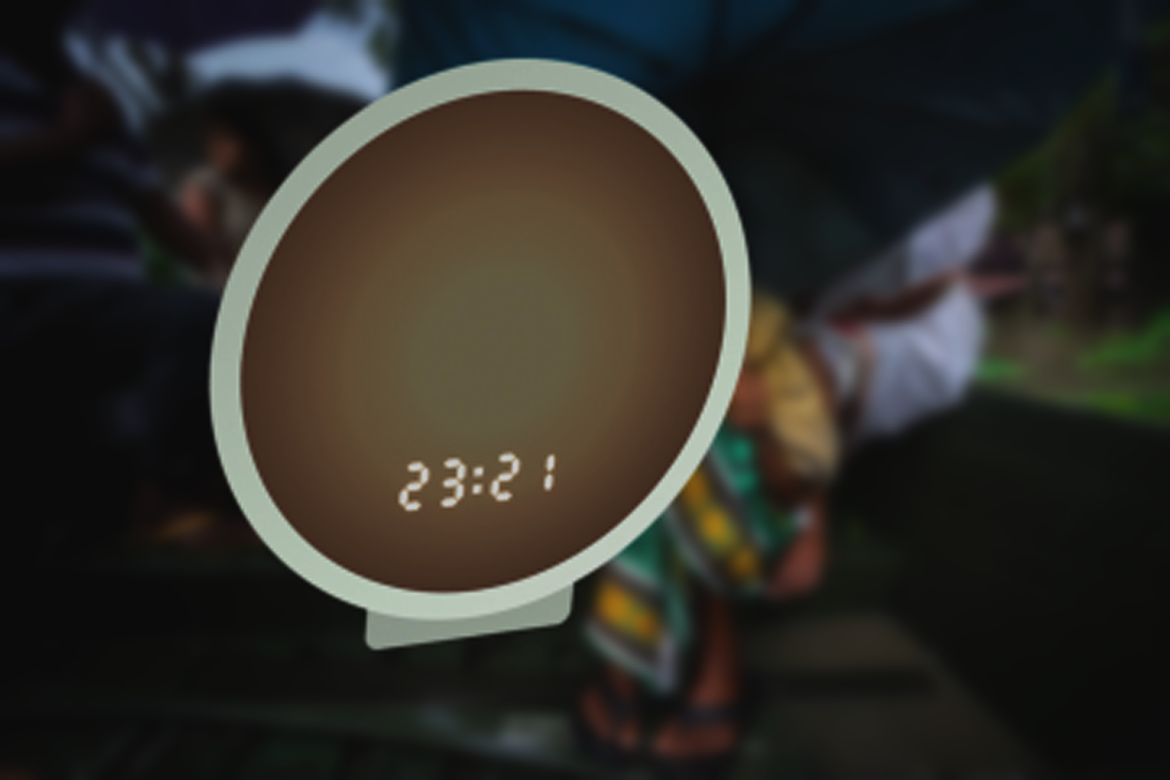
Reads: T23:21
